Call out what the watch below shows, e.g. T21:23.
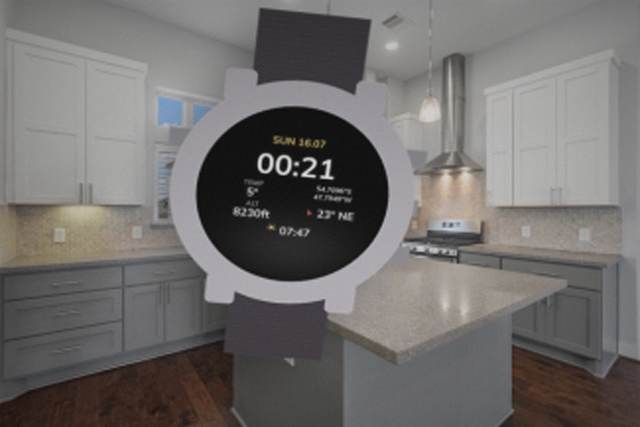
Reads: T00:21
